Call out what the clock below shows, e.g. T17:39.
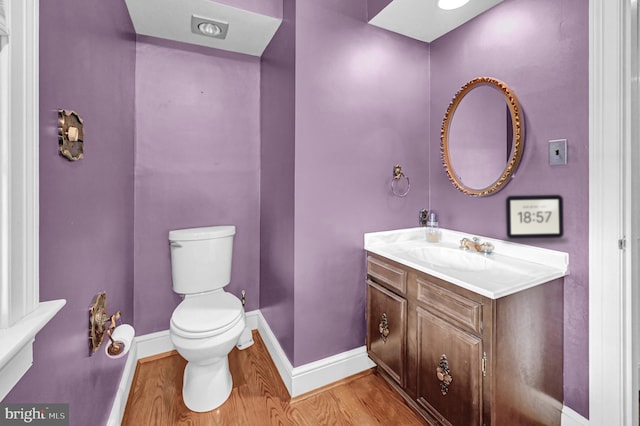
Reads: T18:57
